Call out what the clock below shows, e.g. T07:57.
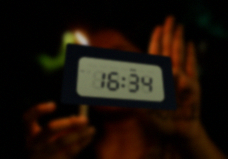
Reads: T16:34
